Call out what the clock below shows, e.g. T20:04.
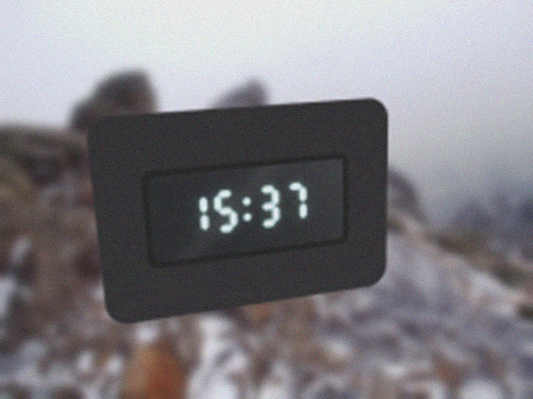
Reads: T15:37
